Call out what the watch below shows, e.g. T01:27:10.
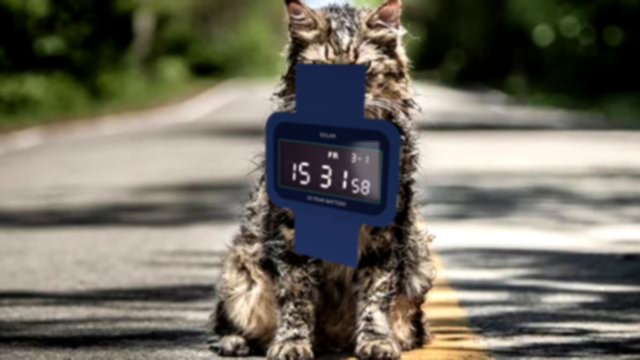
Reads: T15:31:58
